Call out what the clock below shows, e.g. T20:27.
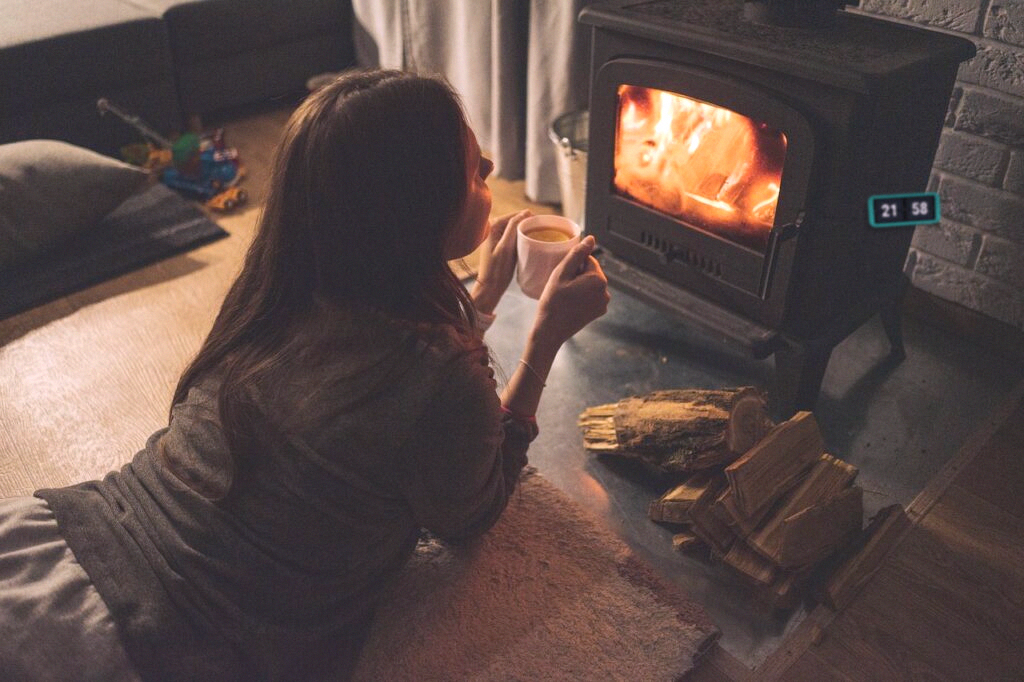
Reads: T21:58
